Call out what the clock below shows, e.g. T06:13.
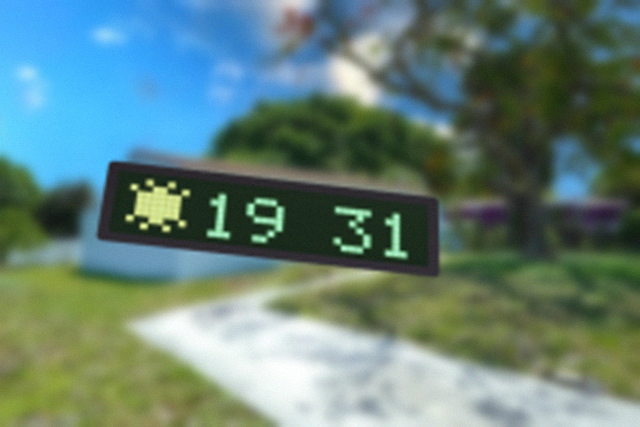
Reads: T19:31
